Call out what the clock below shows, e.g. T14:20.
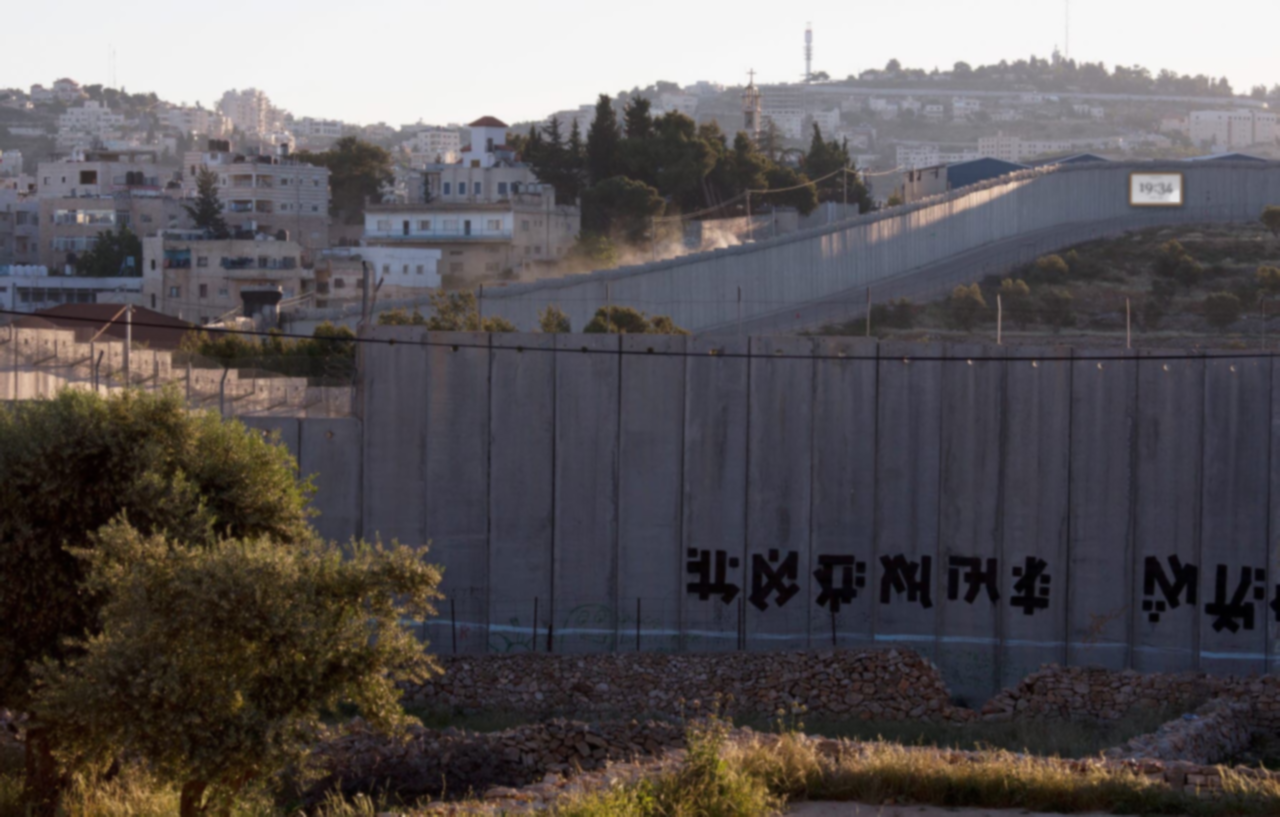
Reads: T19:34
